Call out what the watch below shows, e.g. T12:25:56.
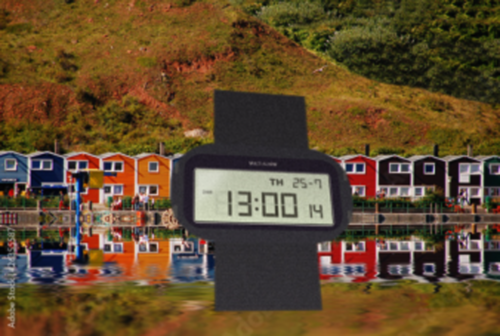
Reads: T13:00:14
